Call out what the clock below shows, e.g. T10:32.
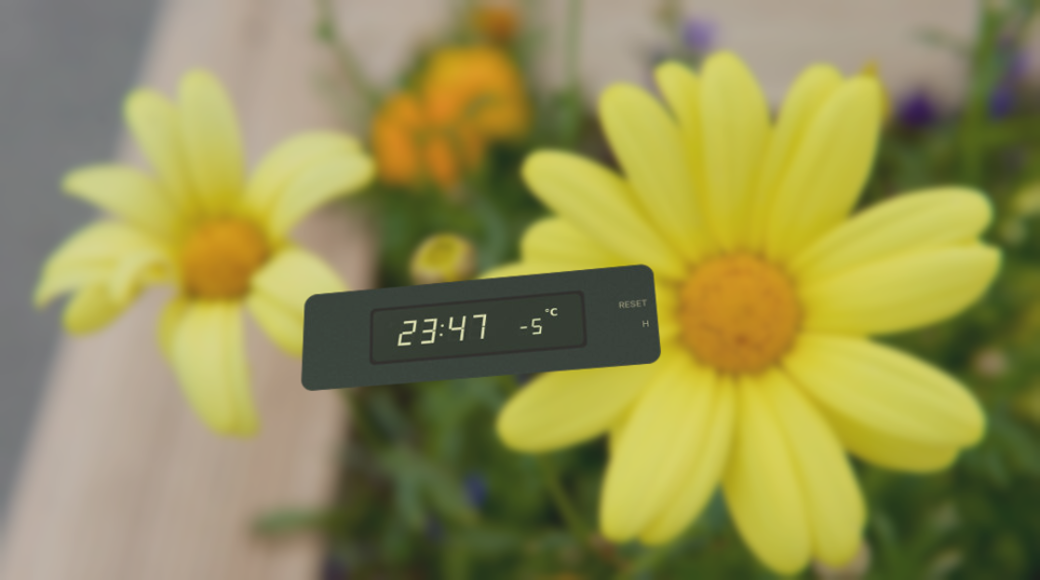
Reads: T23:47
